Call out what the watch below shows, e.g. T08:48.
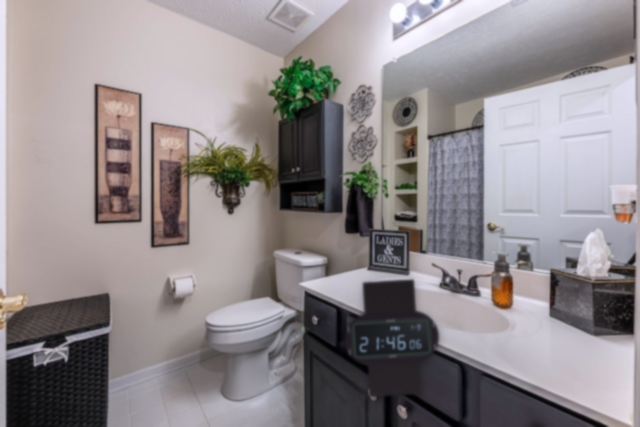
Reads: T21:46
